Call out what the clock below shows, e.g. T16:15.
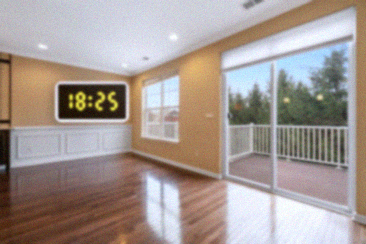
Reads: T18:25
